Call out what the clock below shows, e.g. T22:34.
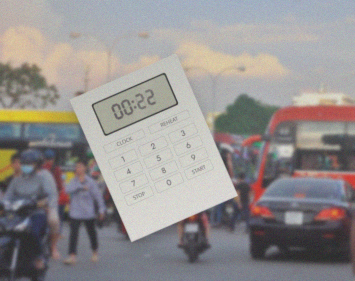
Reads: T00:22
